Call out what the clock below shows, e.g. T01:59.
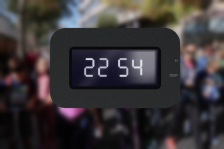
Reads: T22:54
